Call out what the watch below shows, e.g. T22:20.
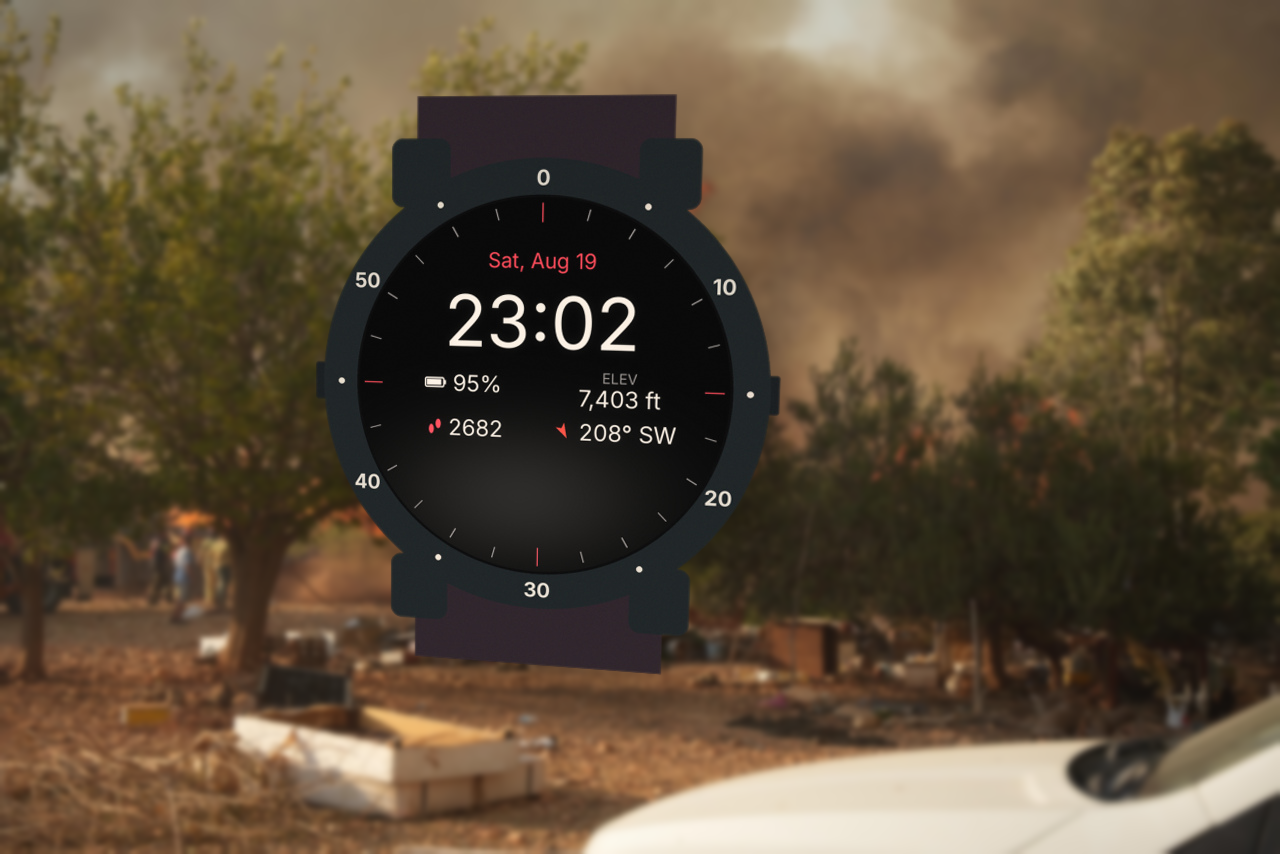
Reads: T23:02
